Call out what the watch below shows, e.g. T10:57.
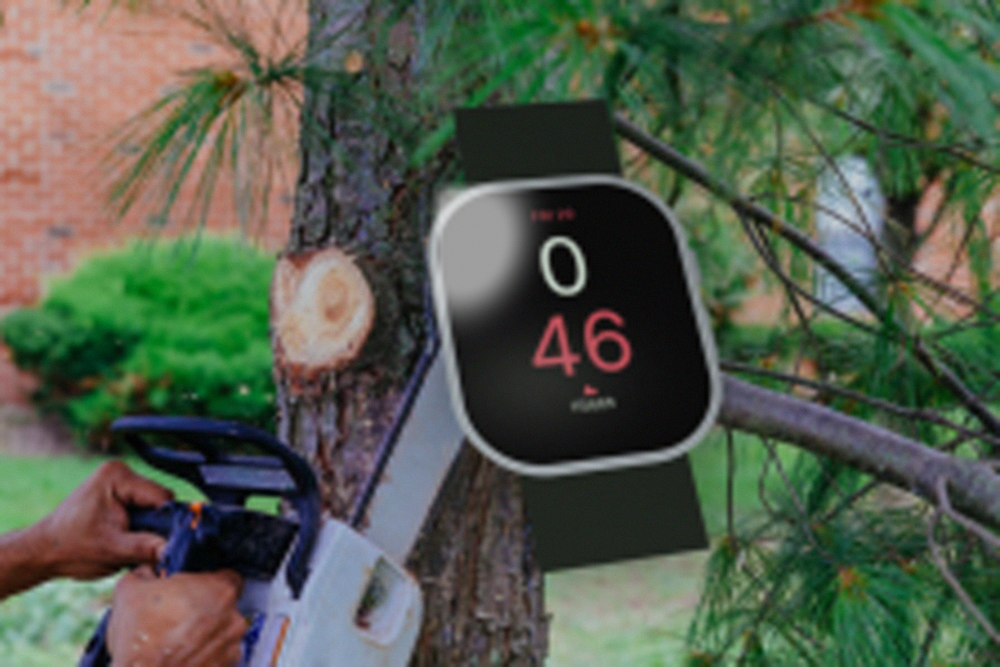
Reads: T00:46
